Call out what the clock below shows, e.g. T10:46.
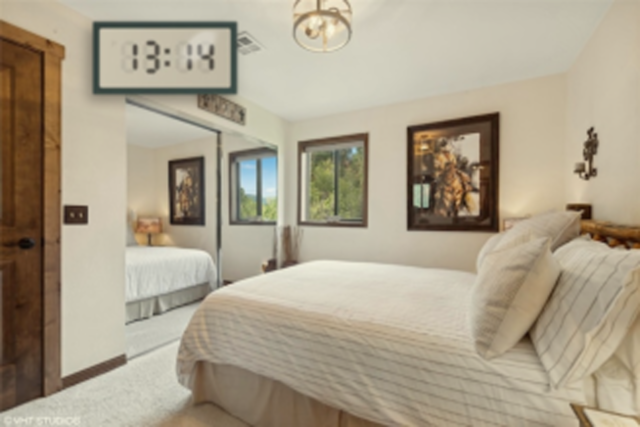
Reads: T13:14
